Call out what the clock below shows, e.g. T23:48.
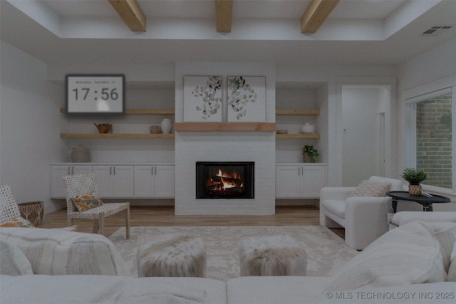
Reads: T17:56
